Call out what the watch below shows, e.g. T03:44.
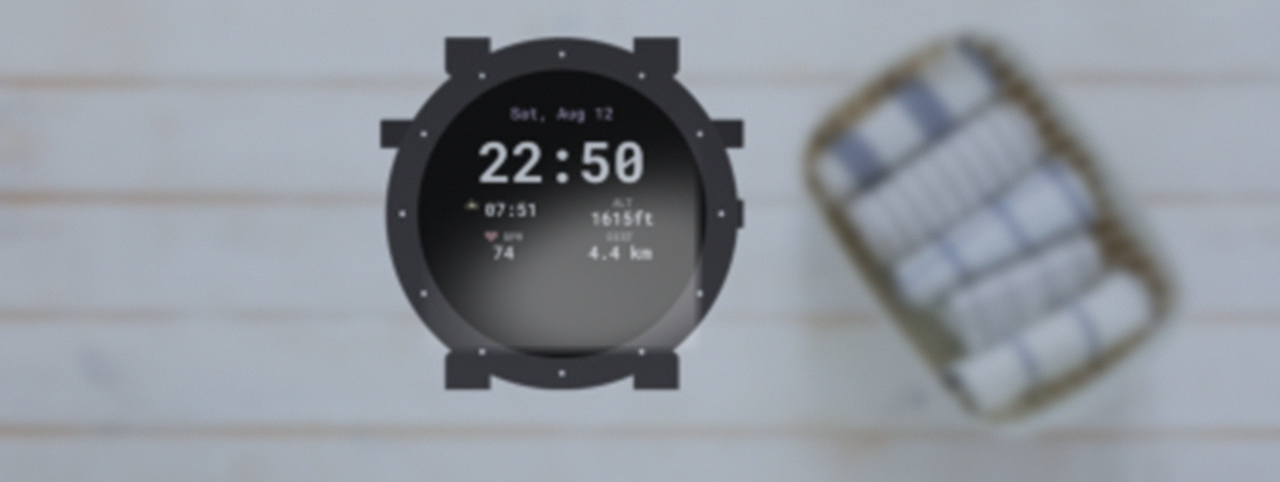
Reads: T22:50
